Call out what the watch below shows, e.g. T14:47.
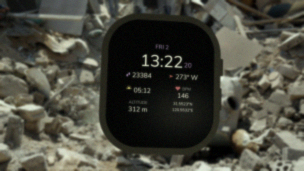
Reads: T13:22
